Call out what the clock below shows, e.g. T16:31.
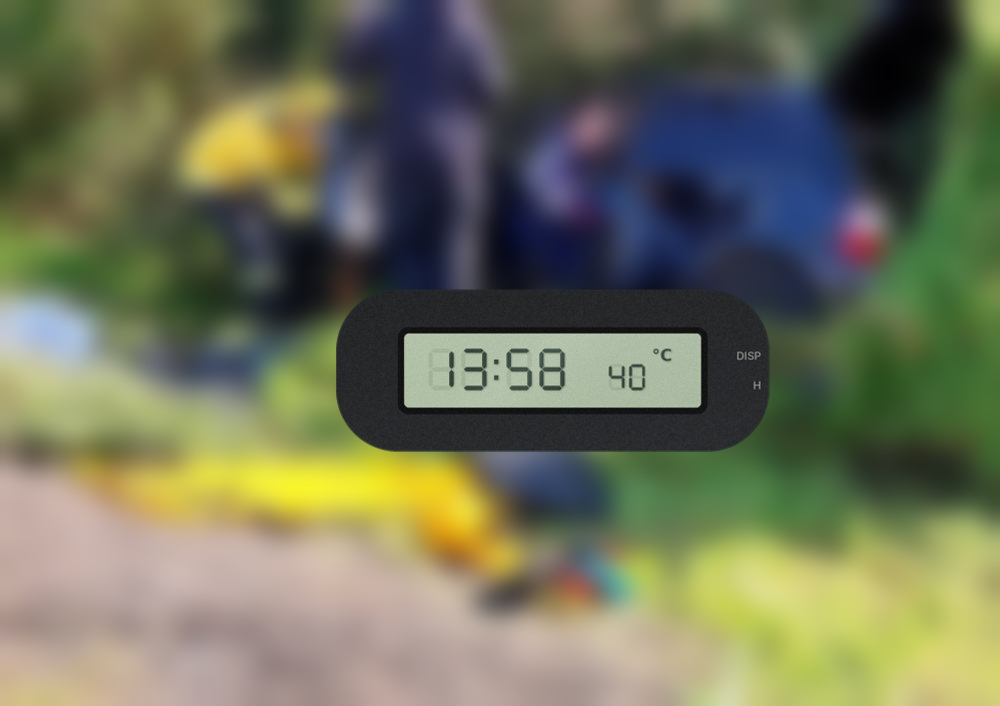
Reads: T13:58
